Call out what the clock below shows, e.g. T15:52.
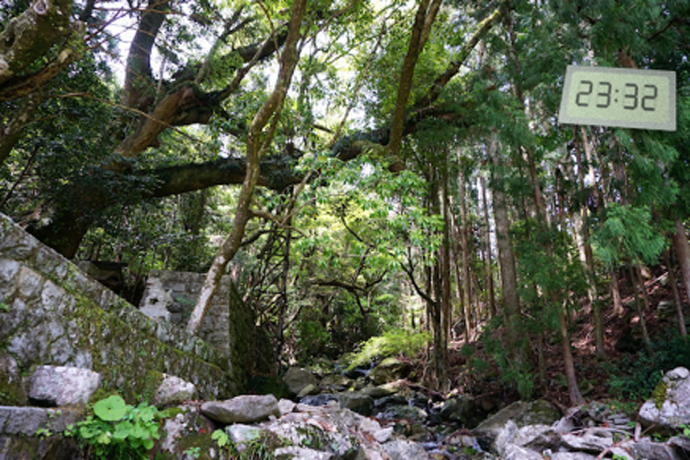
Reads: T23:32
